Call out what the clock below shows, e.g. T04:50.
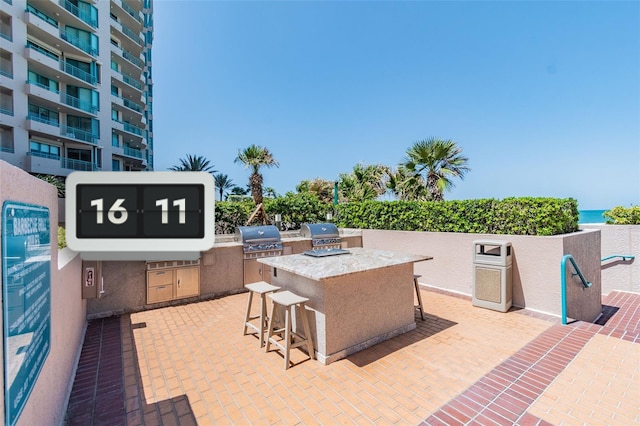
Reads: T16:11
